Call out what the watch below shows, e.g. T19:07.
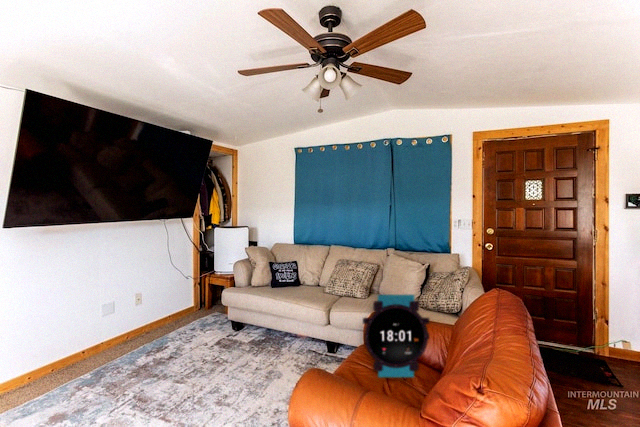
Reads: T18:01
